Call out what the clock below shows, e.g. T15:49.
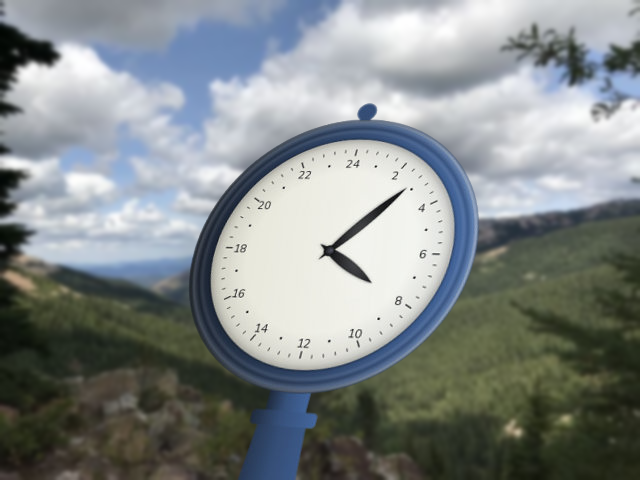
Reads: T08:07
